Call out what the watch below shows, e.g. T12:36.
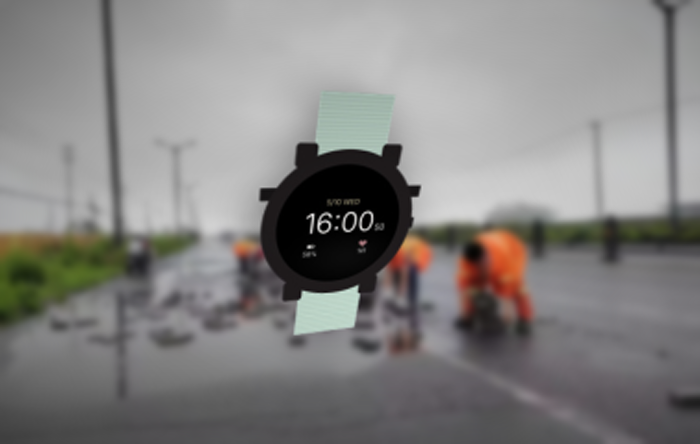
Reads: T16:00
